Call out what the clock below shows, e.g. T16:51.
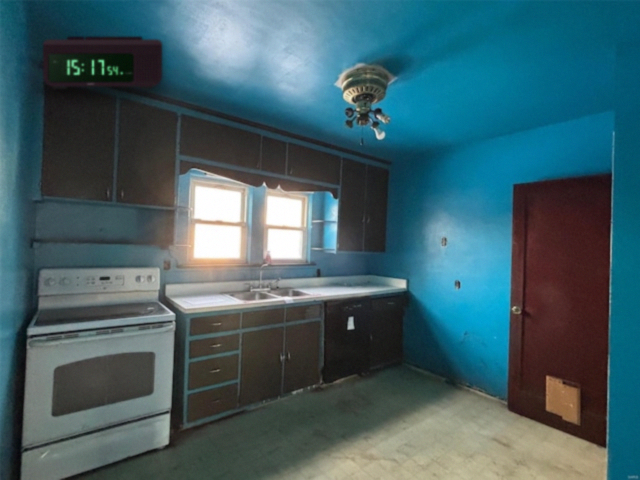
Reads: T15:17
